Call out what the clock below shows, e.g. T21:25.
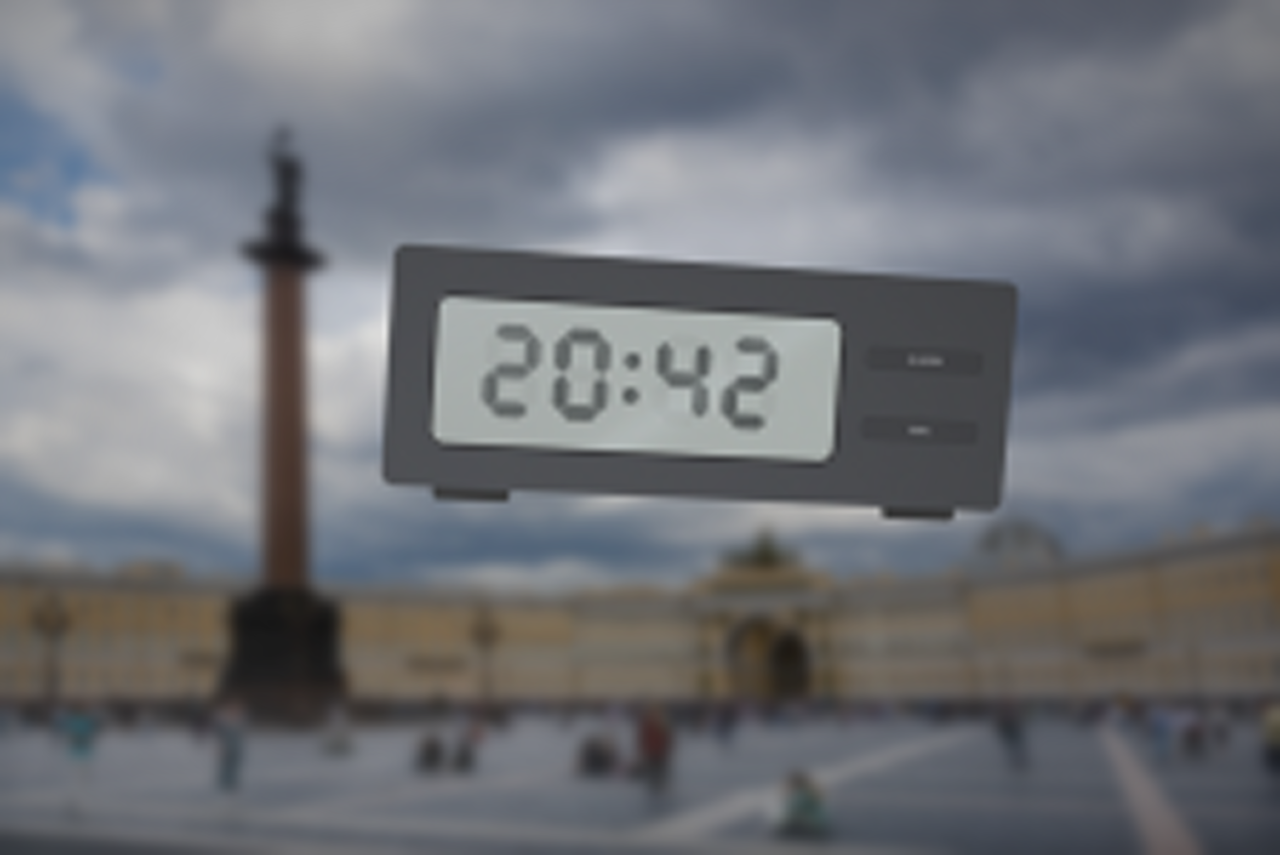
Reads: T20:42
